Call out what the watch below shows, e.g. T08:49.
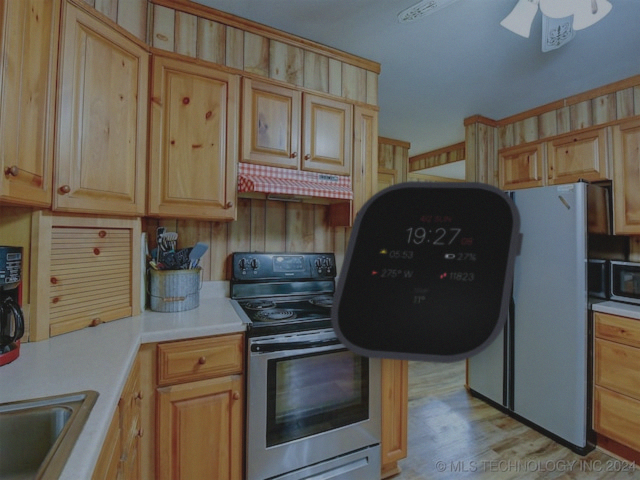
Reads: T19:27
